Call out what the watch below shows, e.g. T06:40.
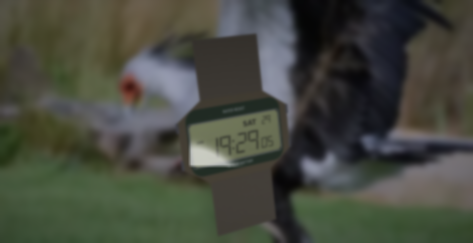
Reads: T19:29
